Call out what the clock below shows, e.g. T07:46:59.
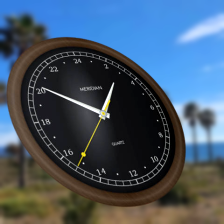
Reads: T02:50:38
